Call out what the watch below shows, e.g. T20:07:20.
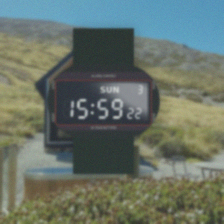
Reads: T15:59:22
